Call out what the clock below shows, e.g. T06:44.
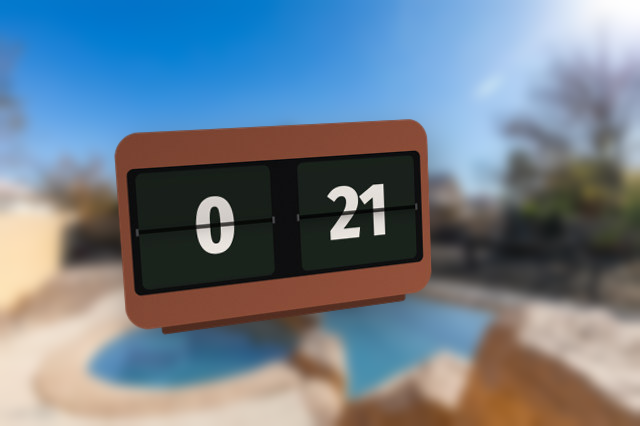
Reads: T00:21
